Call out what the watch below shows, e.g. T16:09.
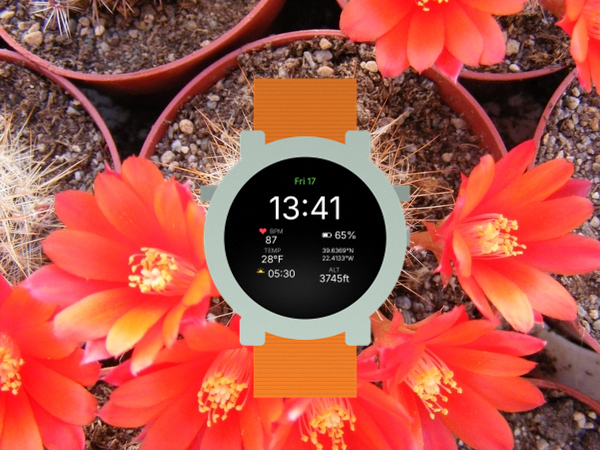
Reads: T13:41
